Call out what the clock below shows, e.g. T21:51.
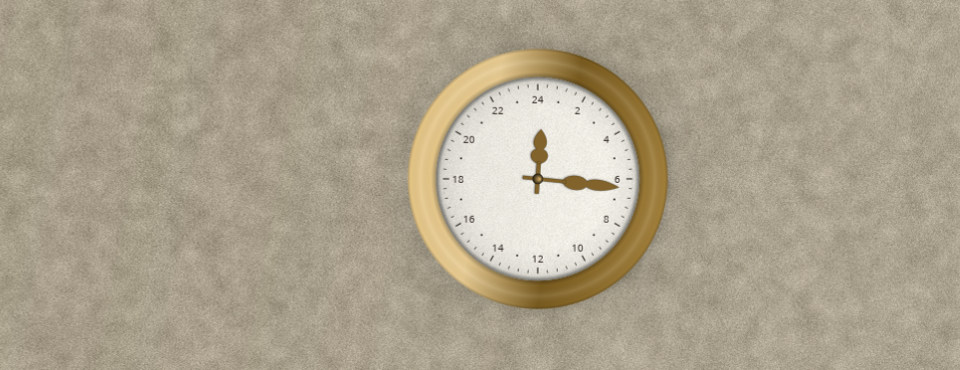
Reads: T00:16
